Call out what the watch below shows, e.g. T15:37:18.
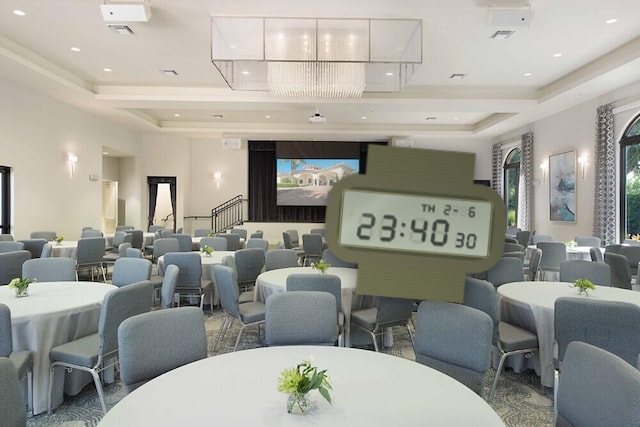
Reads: T23:40:30
